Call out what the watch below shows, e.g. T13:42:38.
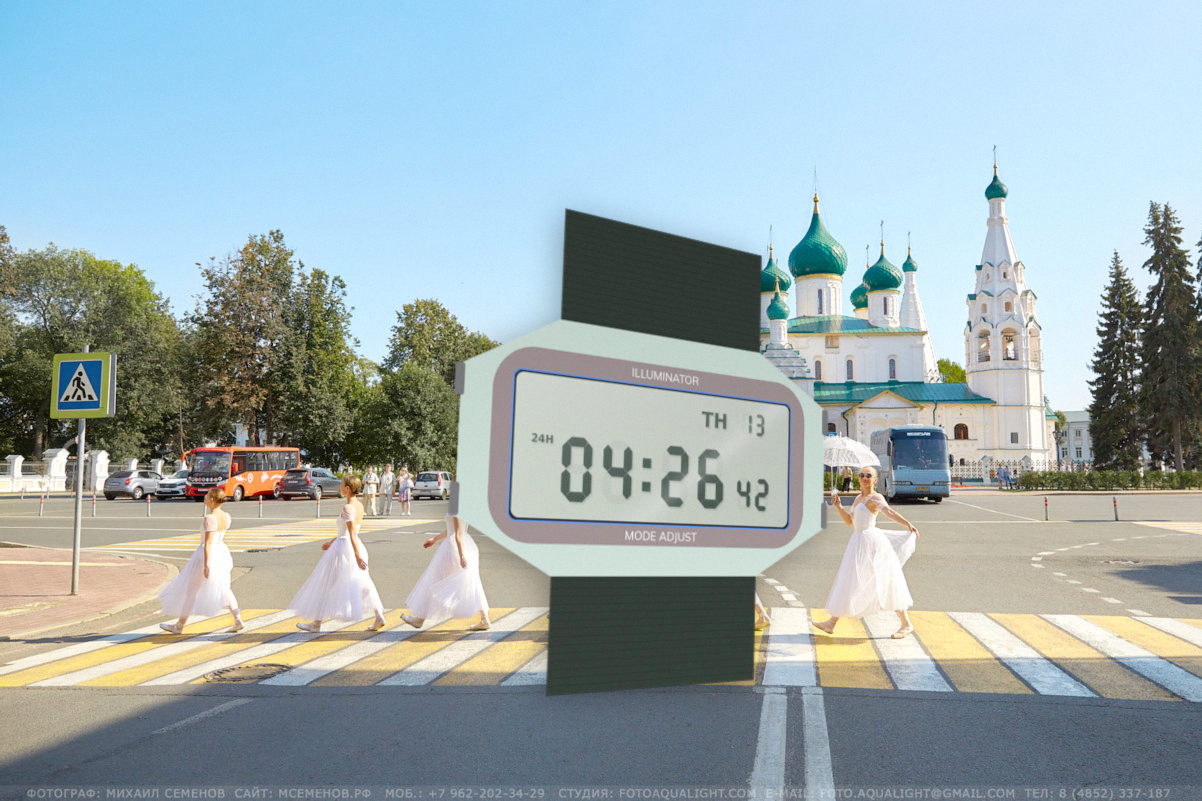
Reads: T04:26:42
